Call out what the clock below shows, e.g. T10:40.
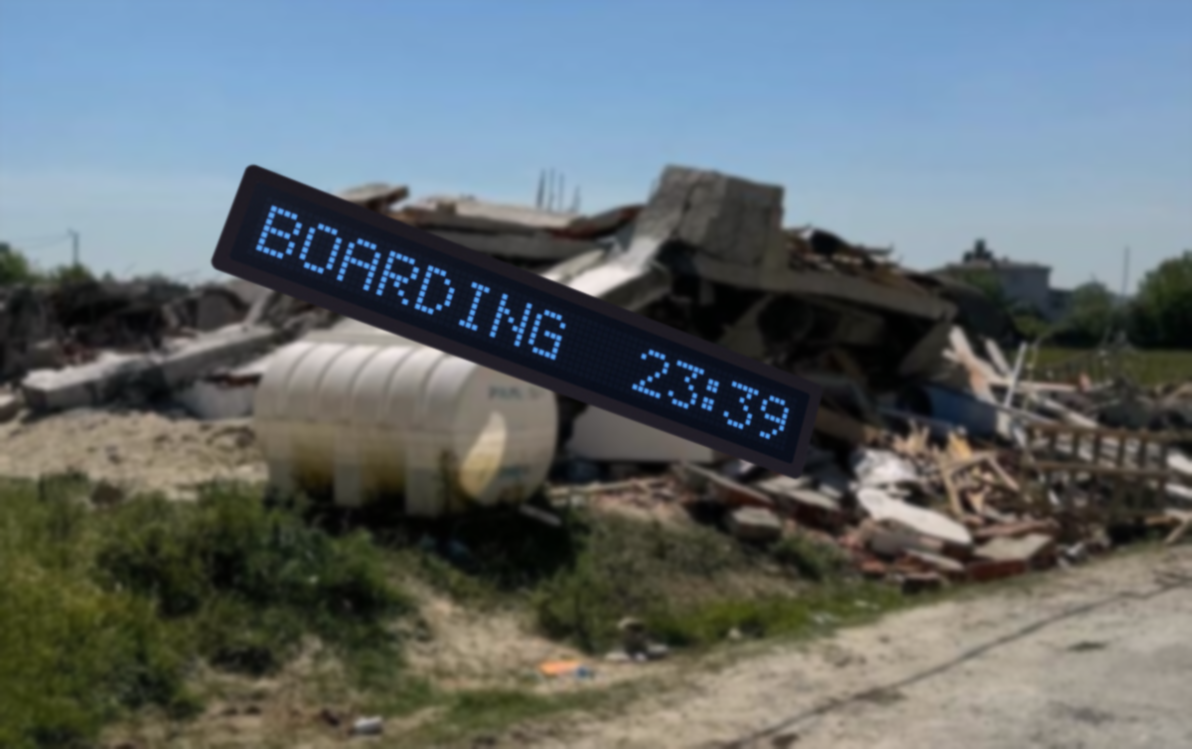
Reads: T23:39
